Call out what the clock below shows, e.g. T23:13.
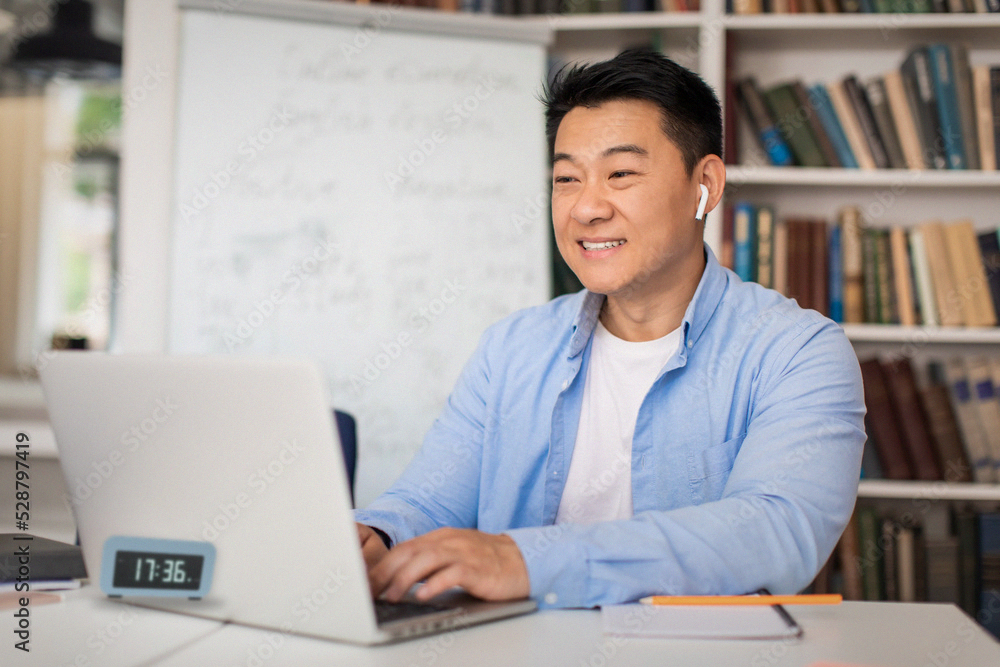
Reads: T17:36
